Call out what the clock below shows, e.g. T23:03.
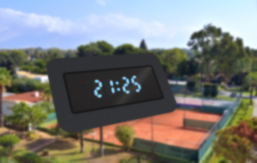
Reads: T21:25
